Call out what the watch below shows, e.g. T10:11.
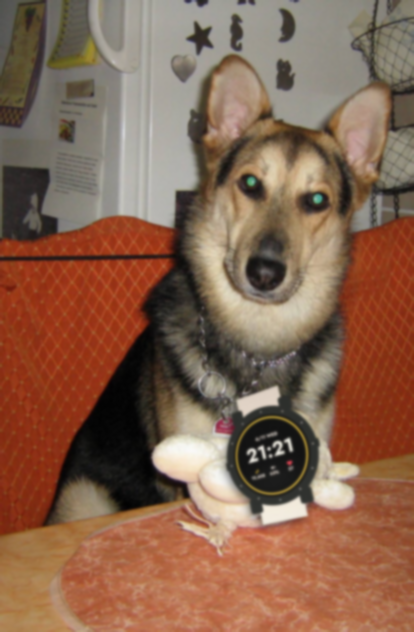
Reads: T21:21
